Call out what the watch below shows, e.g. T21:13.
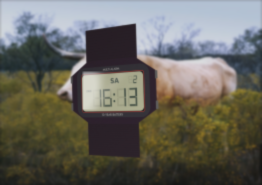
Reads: T16:13
